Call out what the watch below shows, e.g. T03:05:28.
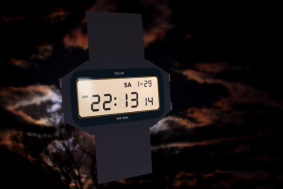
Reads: T22:13:14
